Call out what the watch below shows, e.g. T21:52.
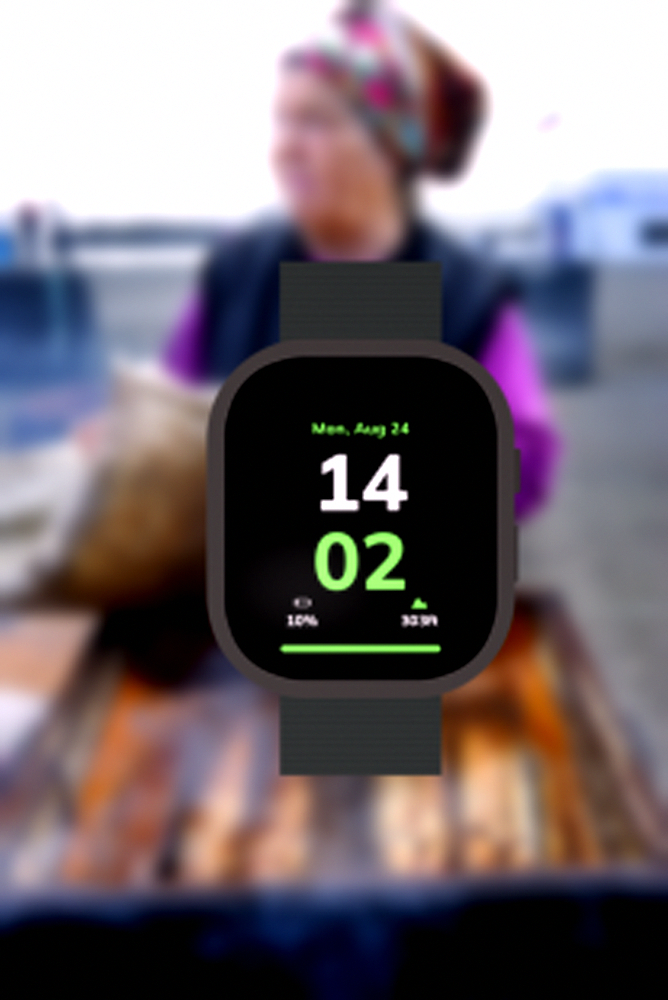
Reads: T14:02
